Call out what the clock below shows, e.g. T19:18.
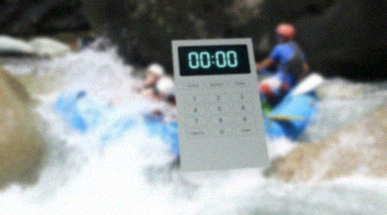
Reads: T00:00
